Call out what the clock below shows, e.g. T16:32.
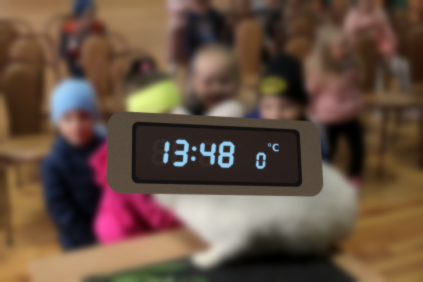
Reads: T13:48
